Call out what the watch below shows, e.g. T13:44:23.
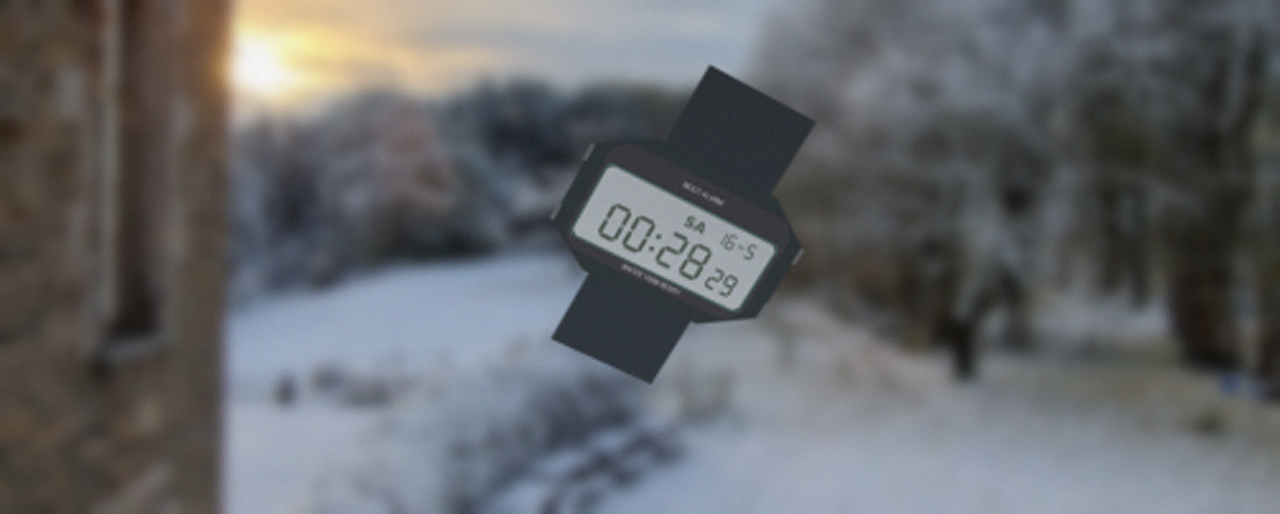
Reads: T00:28:29
